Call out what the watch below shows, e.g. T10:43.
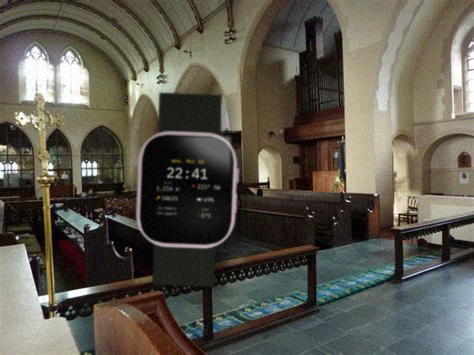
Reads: T22:41
